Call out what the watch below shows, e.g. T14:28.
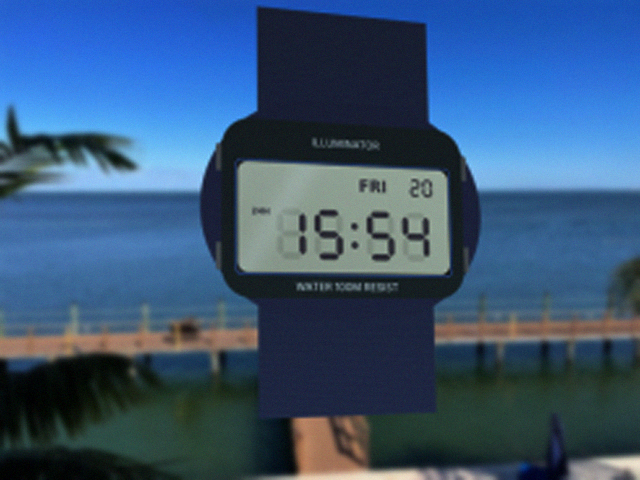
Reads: T15:54
